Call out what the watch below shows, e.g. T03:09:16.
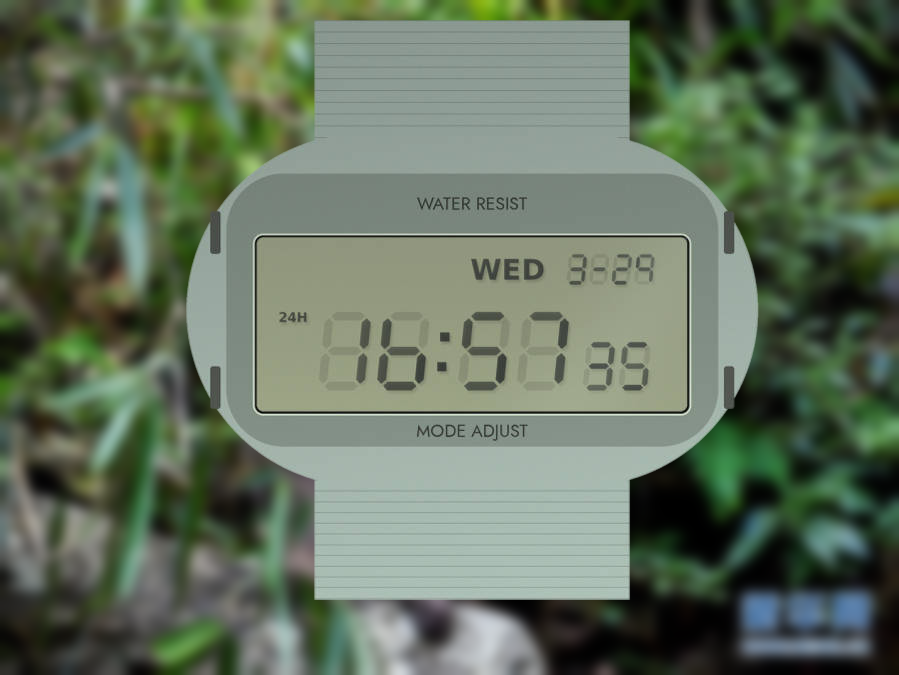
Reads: T16:57:35
